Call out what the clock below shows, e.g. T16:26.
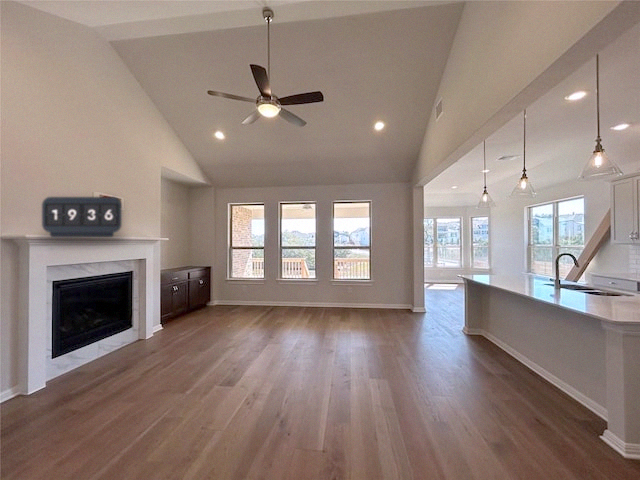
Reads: T19:36
